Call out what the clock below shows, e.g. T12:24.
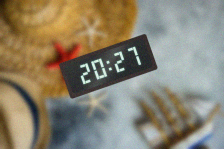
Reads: T20:27
